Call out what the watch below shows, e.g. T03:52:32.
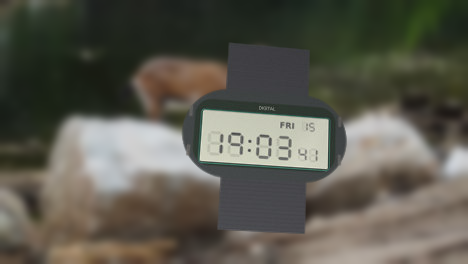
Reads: T19:03:41
